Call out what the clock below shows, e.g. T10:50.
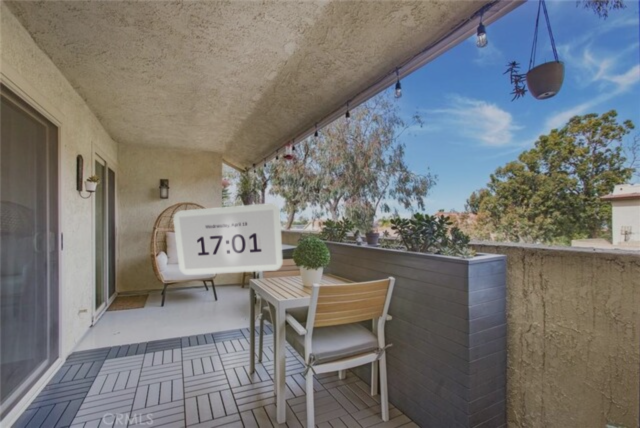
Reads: T17:01
